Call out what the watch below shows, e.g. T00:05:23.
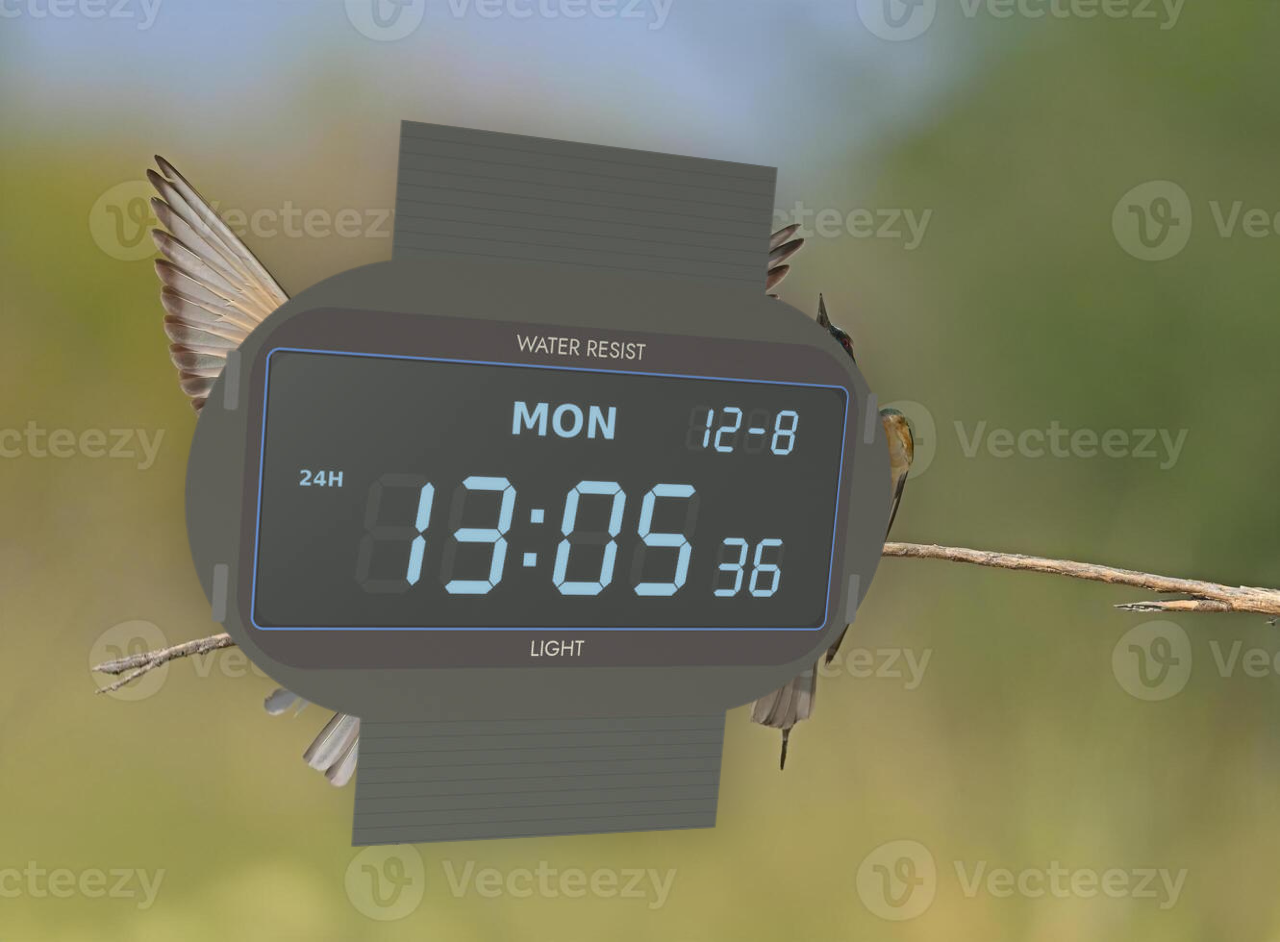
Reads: T13:05:36
